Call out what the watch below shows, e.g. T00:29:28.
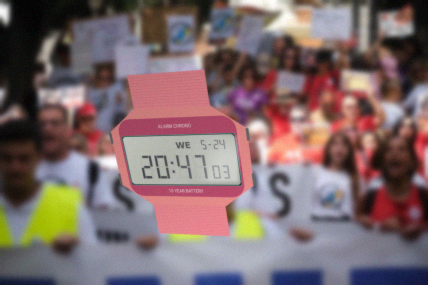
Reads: T20:47:03
